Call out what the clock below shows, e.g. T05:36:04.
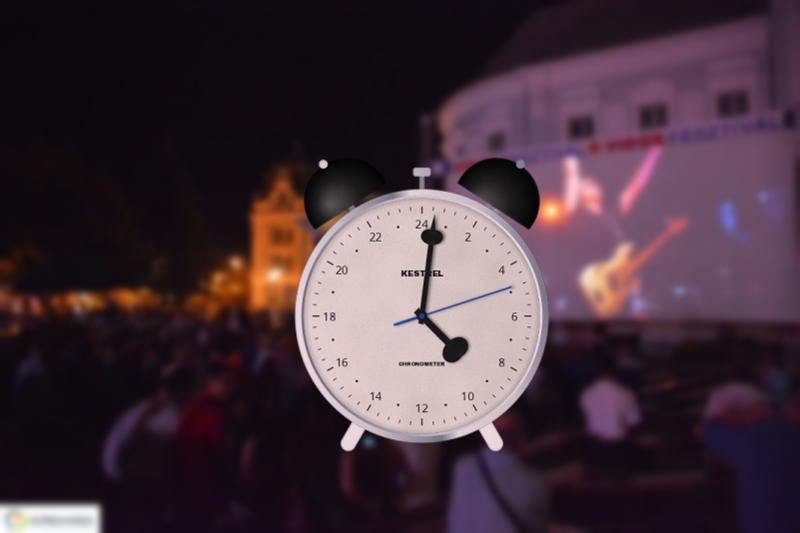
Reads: T09:01:12
